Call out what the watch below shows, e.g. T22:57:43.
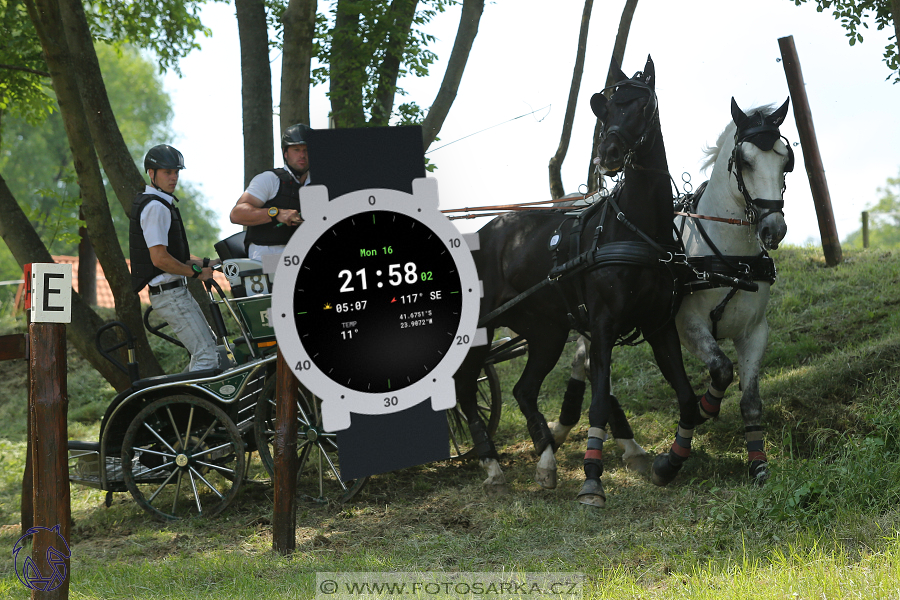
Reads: T21:58:02
